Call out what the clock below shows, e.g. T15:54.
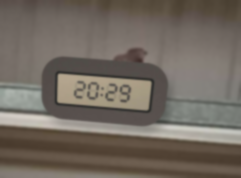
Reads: T20:29
